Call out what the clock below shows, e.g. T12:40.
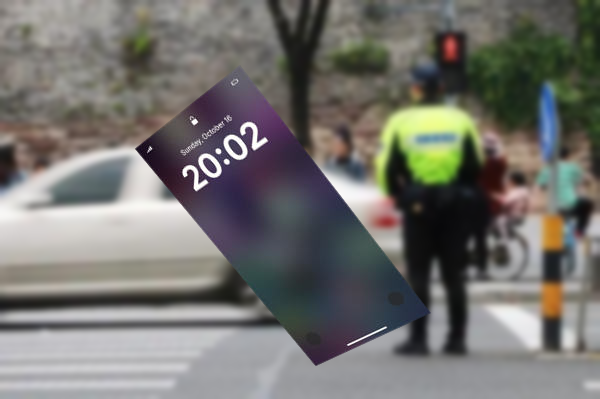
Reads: T20:02
